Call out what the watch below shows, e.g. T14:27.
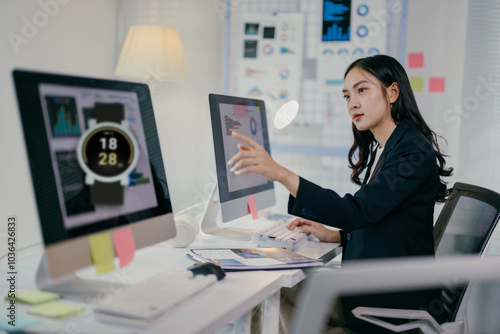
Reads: T18:28
